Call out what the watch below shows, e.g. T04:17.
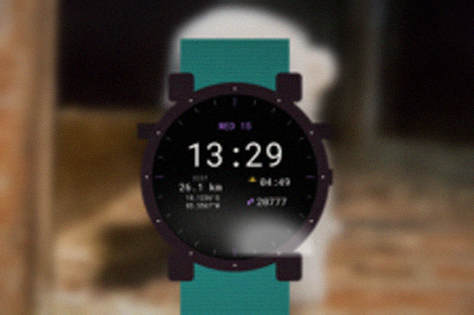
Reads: T13:29
